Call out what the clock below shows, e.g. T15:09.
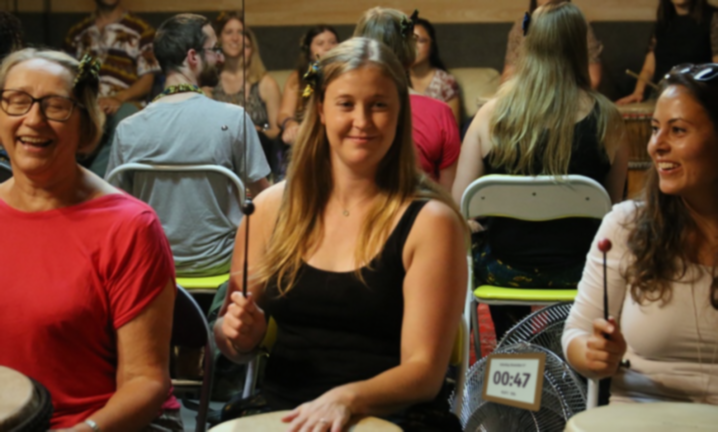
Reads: T00:47
